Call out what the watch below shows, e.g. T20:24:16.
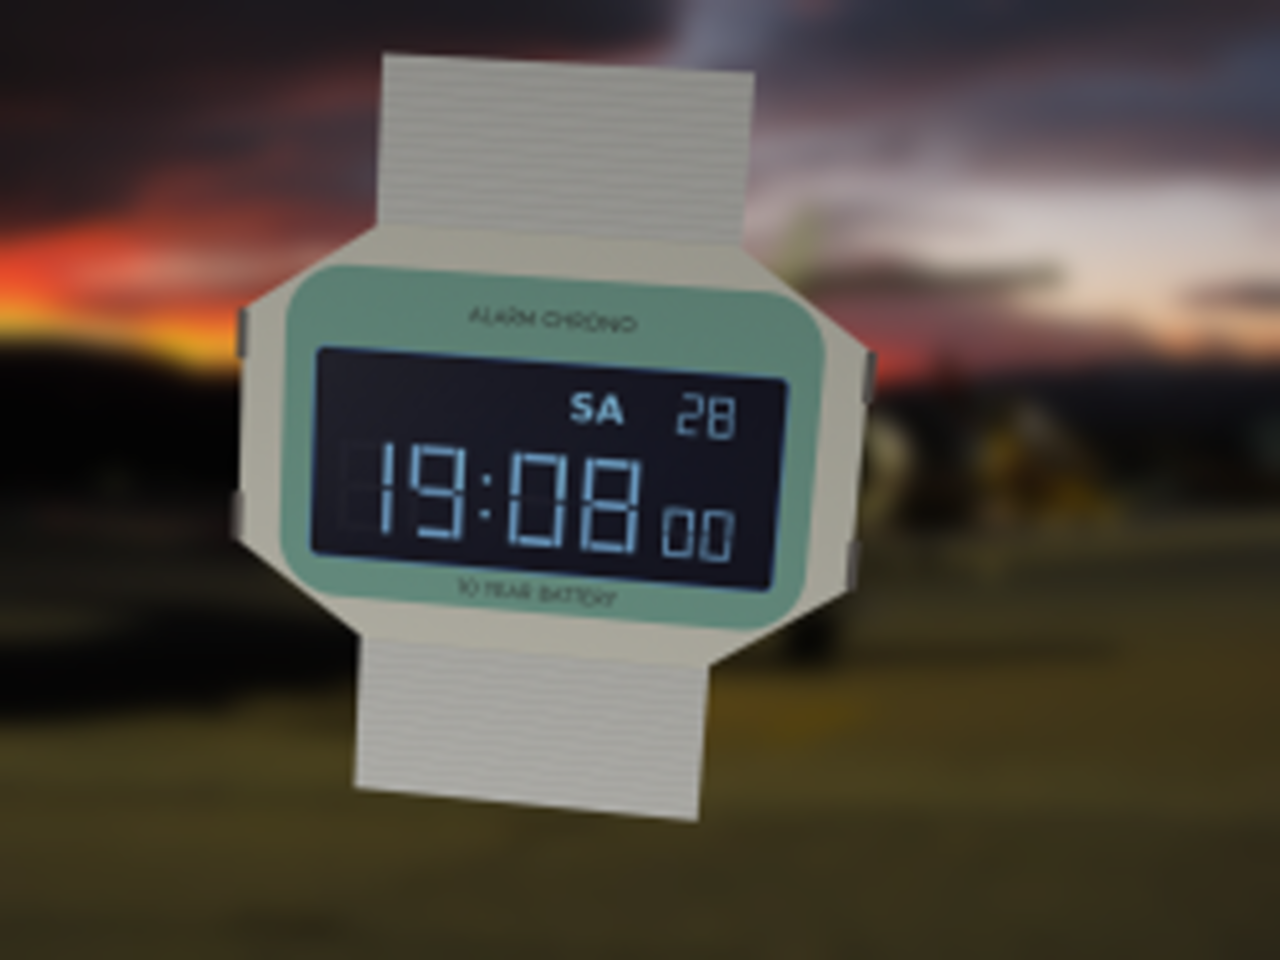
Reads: T19:08:00
